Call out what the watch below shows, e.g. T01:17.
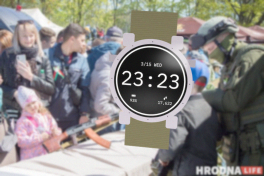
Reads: T23:23
